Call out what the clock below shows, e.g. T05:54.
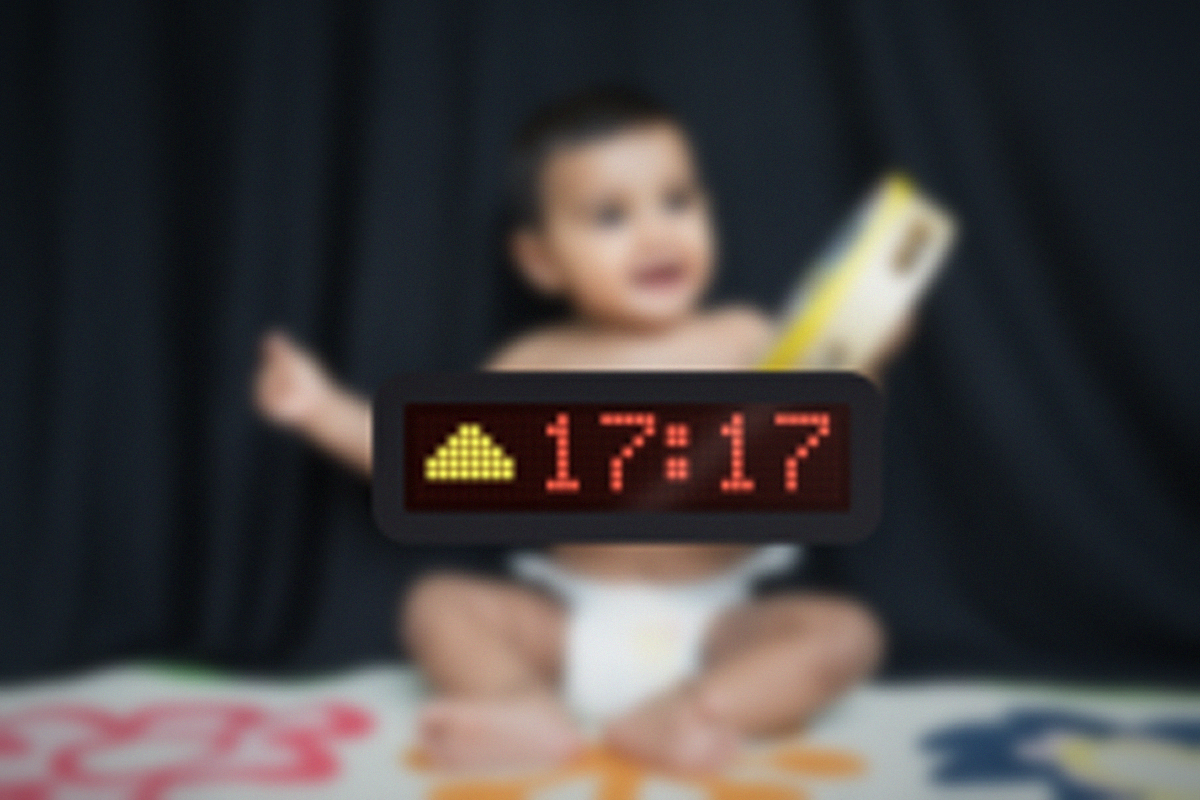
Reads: T17:17
